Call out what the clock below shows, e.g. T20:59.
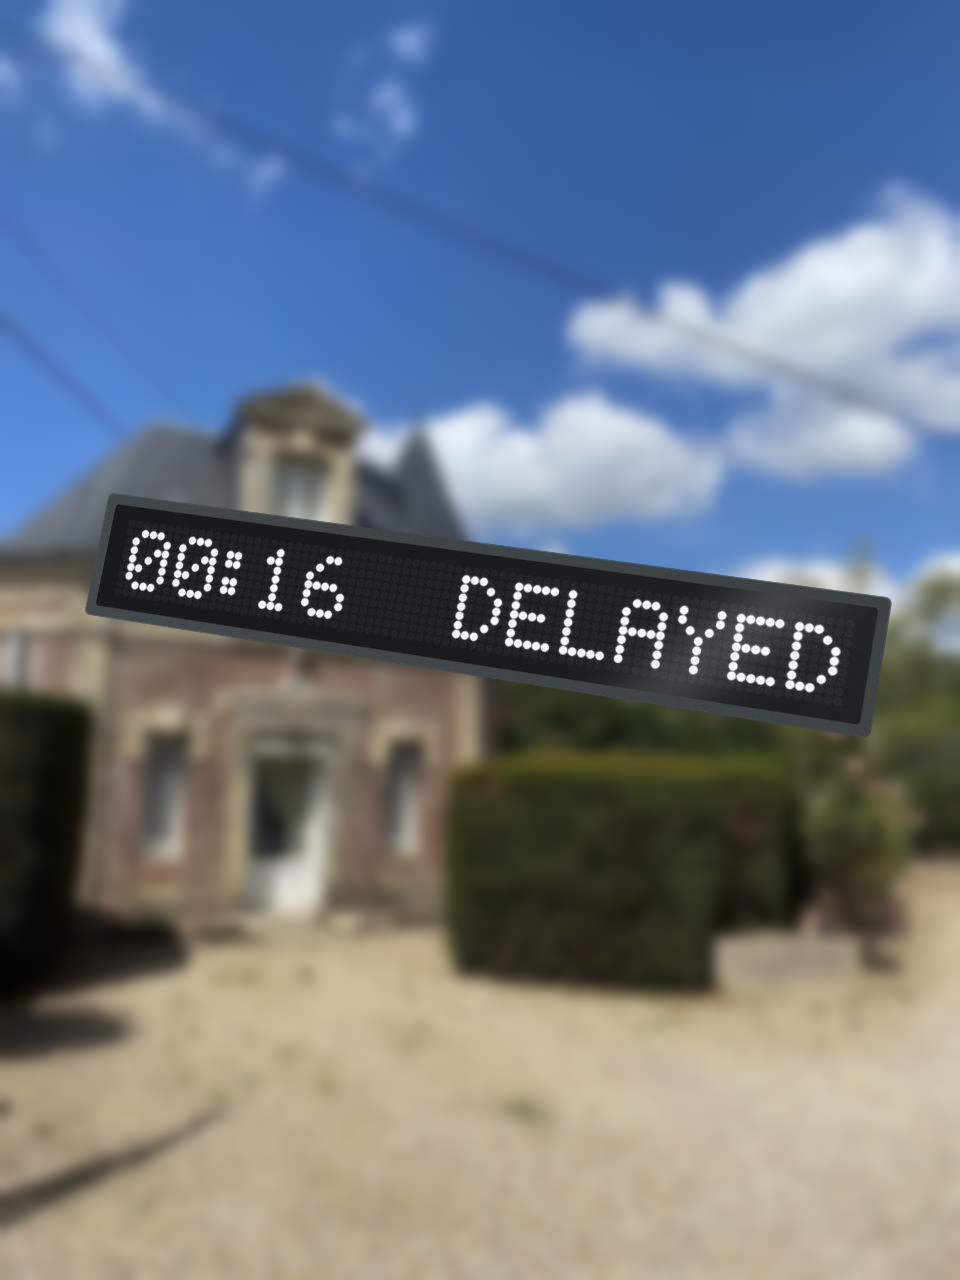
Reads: T00:16
